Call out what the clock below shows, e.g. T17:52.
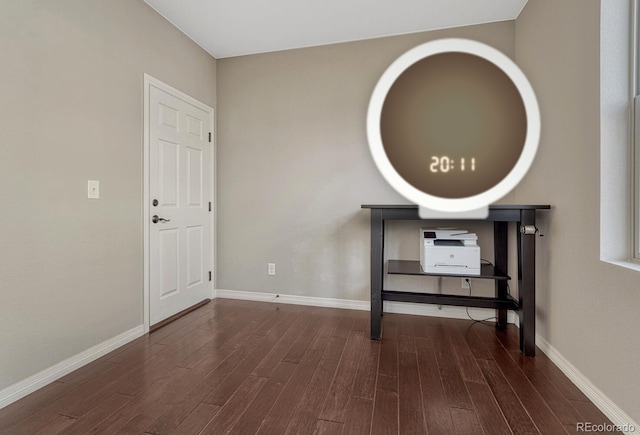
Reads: T20:11
